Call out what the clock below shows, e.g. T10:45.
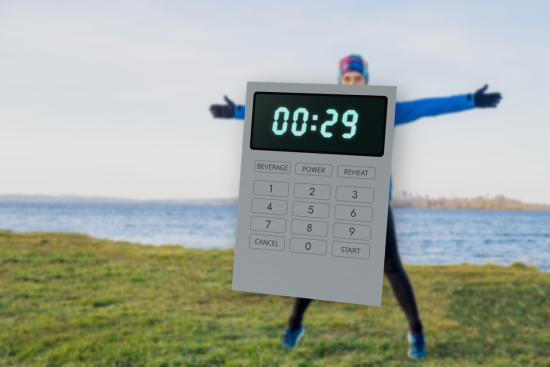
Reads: T00:29
